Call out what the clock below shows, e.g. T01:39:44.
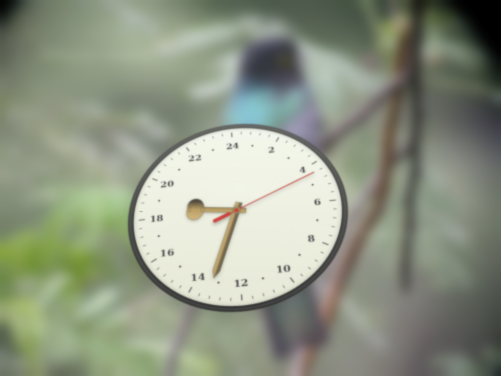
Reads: T18:33:11
